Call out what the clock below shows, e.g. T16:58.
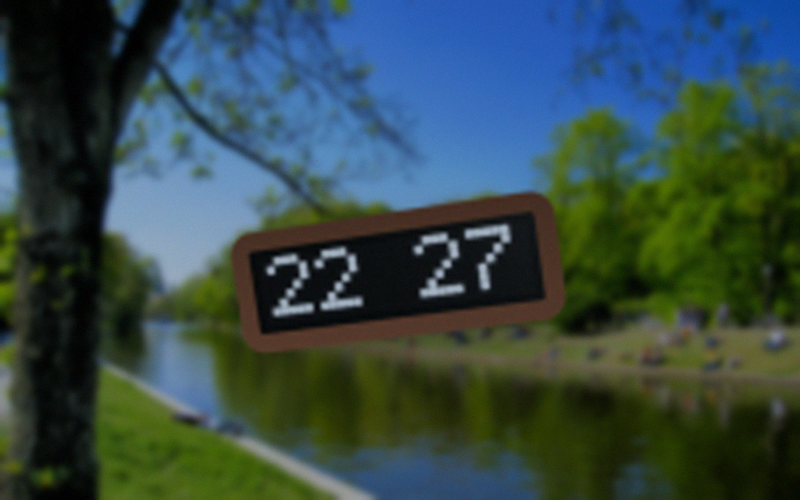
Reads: T22:27
